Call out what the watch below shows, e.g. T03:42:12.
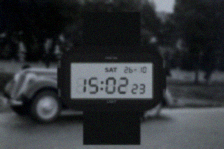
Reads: T15:02:23
